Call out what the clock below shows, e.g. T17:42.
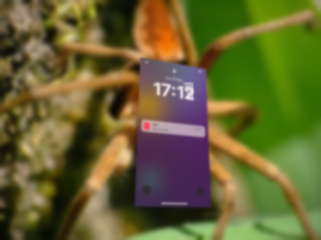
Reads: T17:12
